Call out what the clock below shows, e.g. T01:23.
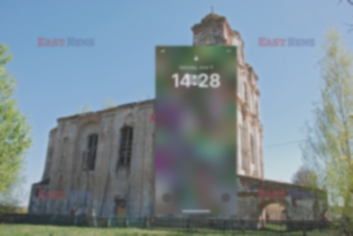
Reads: T14:28
